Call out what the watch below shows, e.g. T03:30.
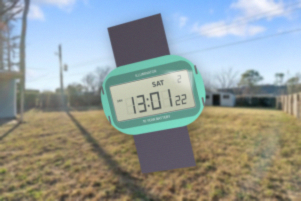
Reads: T13:01
